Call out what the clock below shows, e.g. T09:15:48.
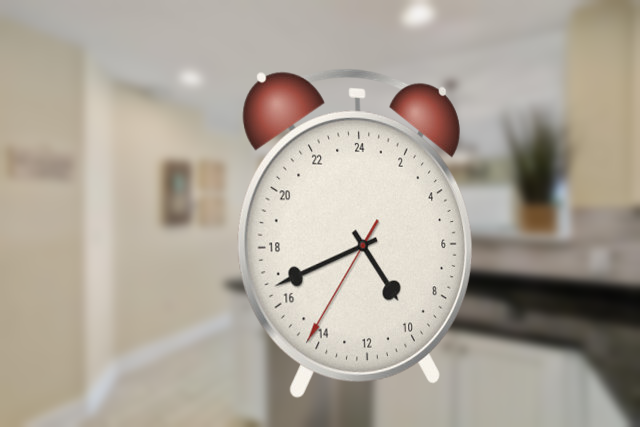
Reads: T09:41:36
